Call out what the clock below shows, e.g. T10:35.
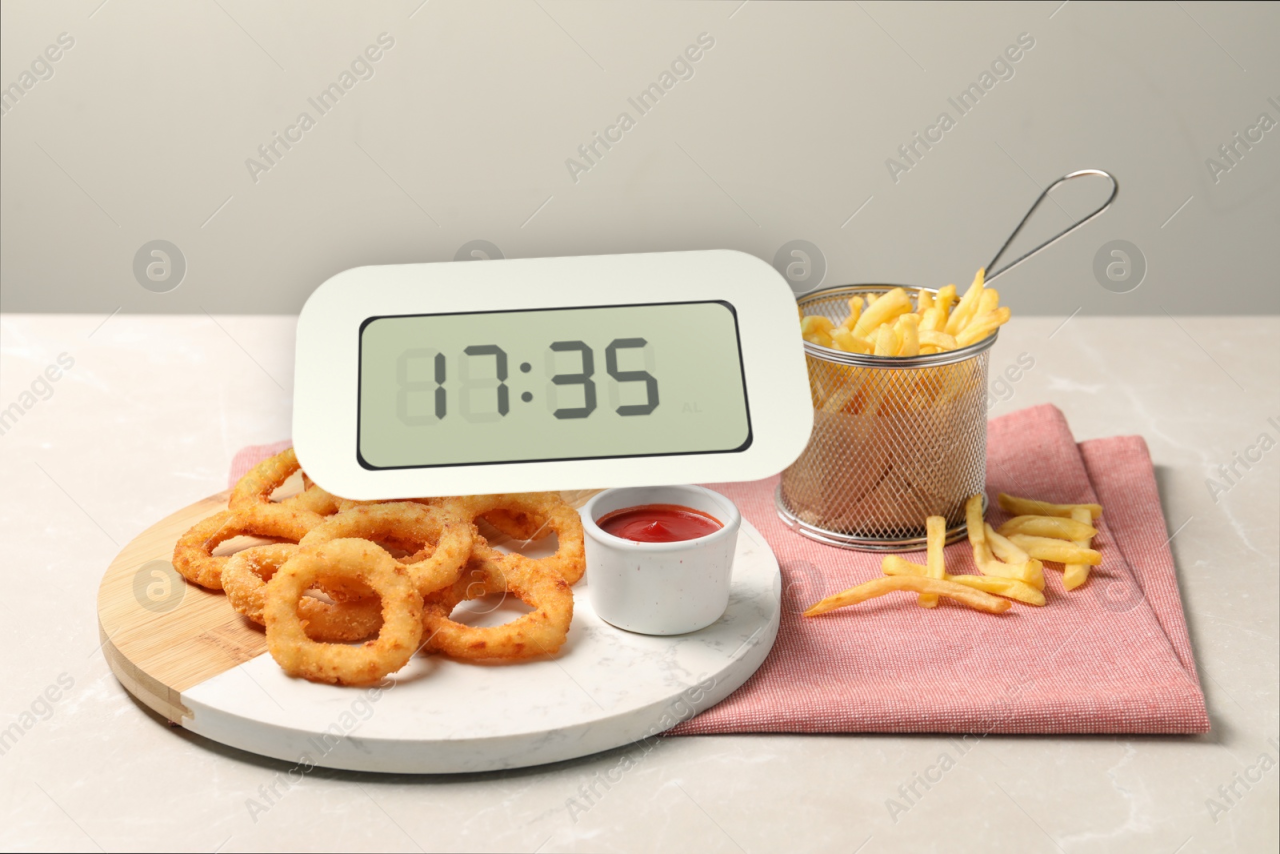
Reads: T17:35
